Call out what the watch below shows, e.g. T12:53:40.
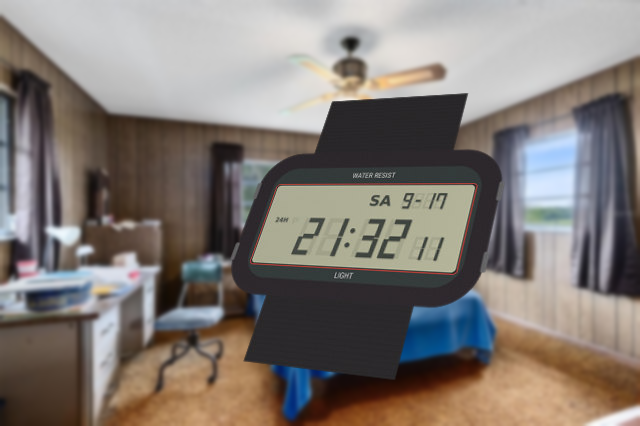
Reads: T21:32:11
